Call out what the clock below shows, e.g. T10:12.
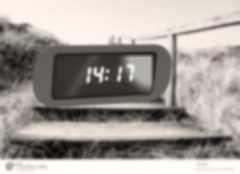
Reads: T14:17
